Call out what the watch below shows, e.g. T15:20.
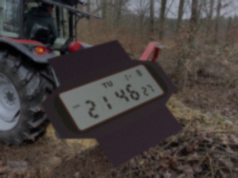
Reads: T21:46
